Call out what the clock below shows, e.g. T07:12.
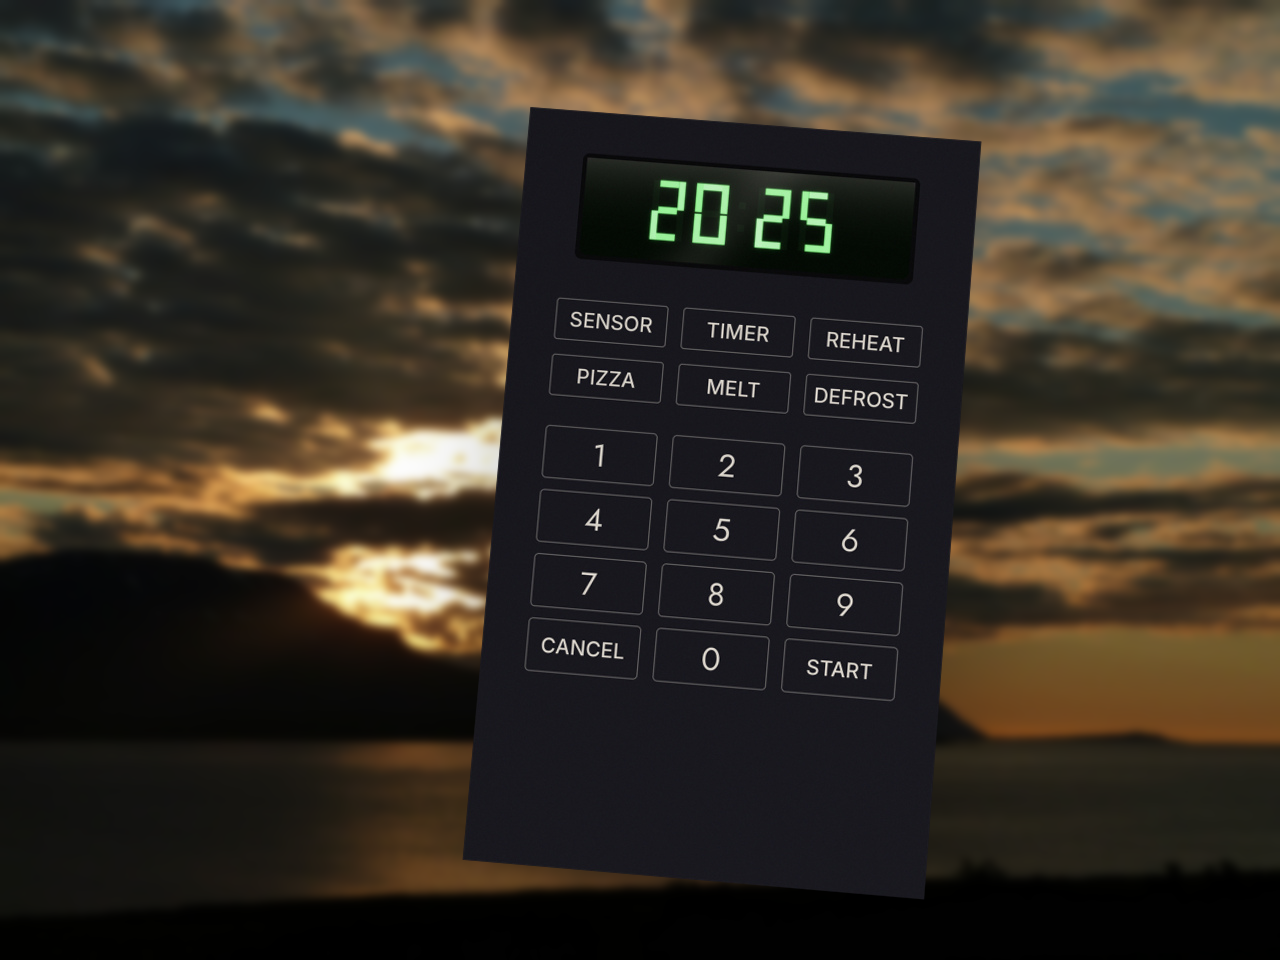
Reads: T20:25
